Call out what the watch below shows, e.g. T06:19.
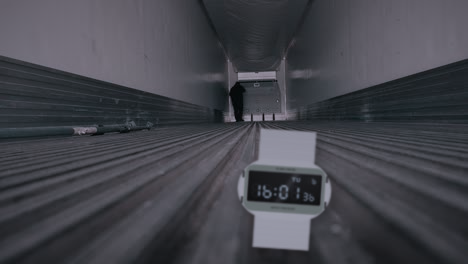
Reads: T16:01
